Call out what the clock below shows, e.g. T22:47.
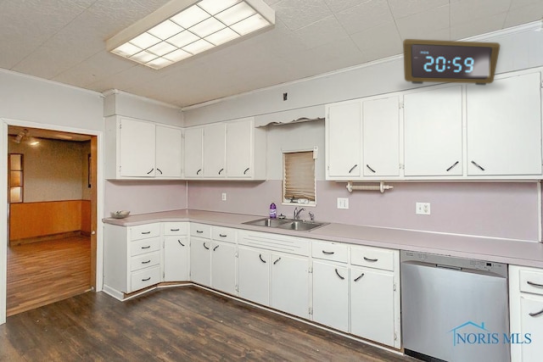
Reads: T20:59
